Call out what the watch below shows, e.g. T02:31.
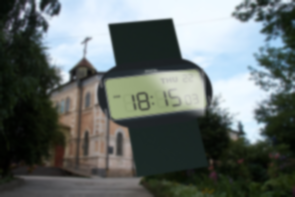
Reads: T18:15
